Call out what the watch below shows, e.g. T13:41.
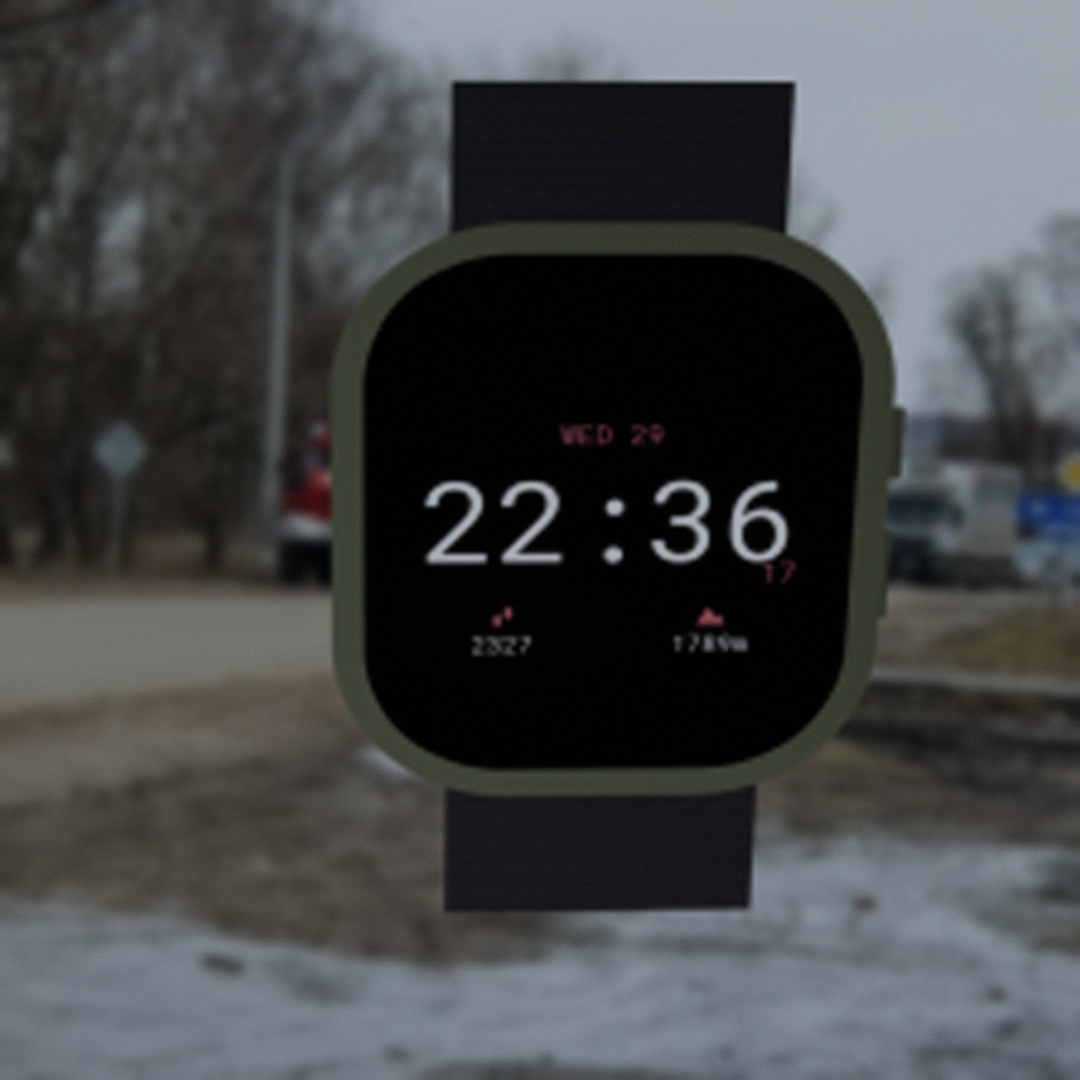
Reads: T22:36
